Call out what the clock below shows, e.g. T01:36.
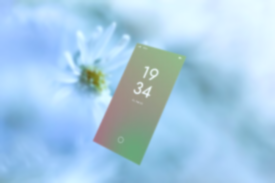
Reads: T19:34
